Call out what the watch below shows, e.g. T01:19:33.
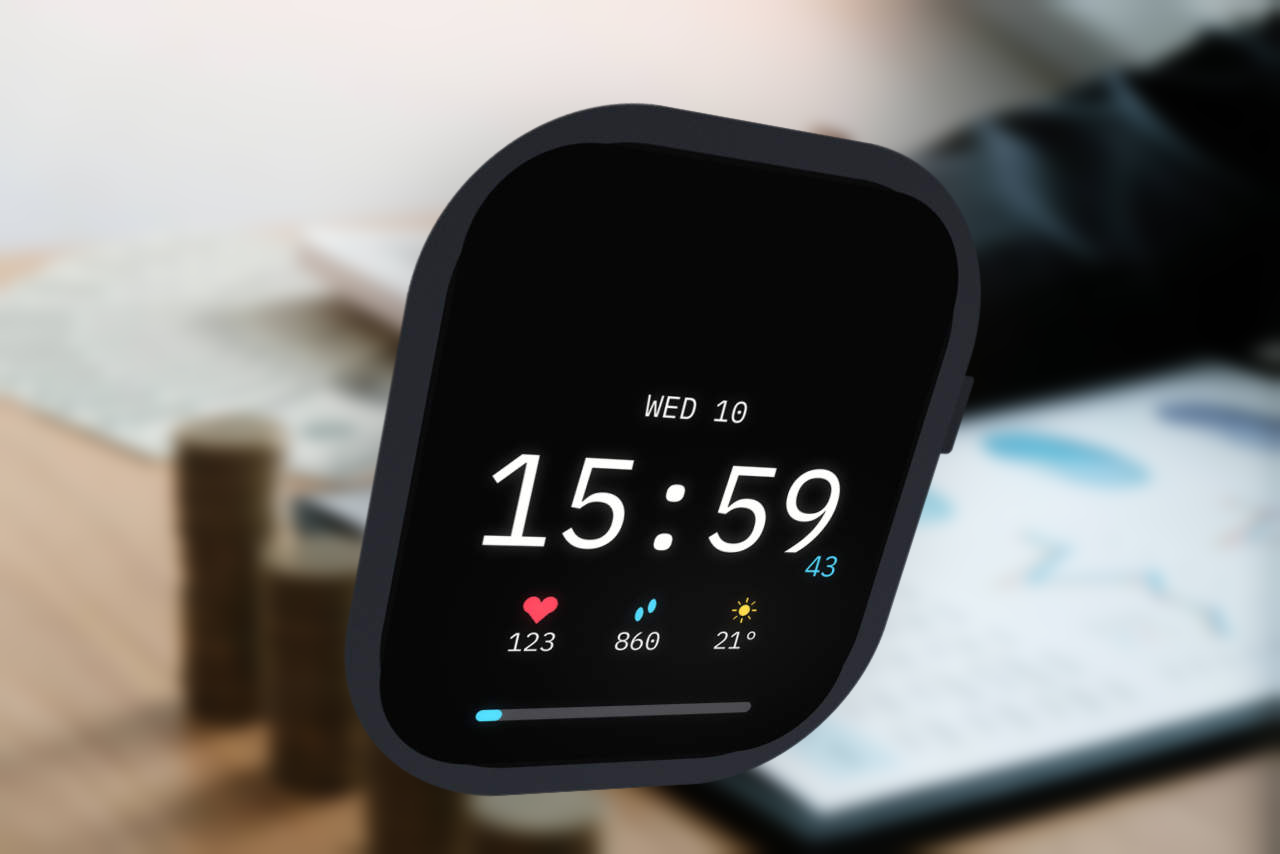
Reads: T15:59:43
